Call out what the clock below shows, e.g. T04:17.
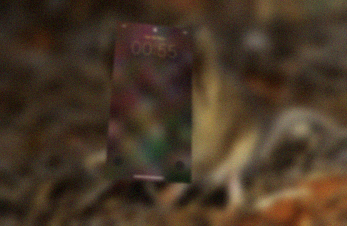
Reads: T00:55
